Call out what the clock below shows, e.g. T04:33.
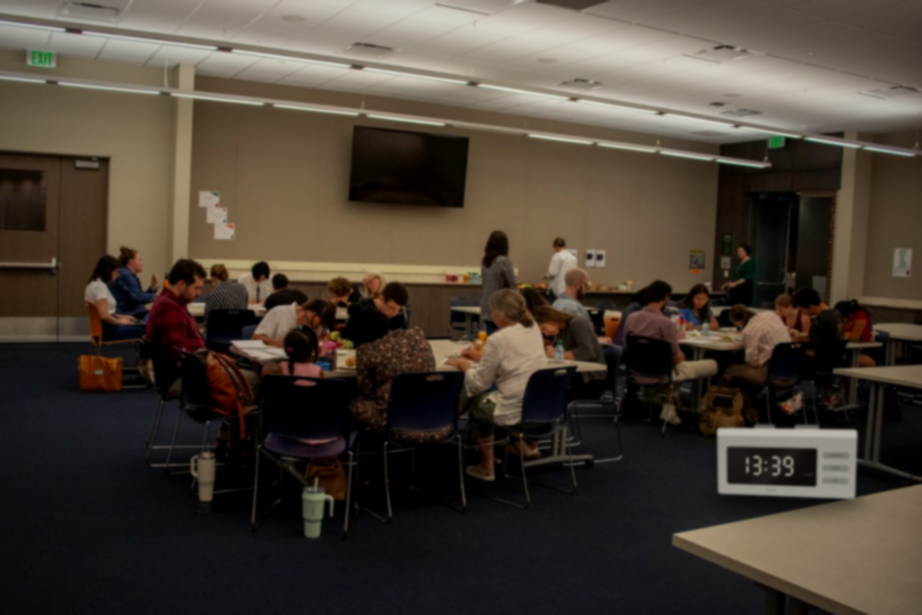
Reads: T13:39
